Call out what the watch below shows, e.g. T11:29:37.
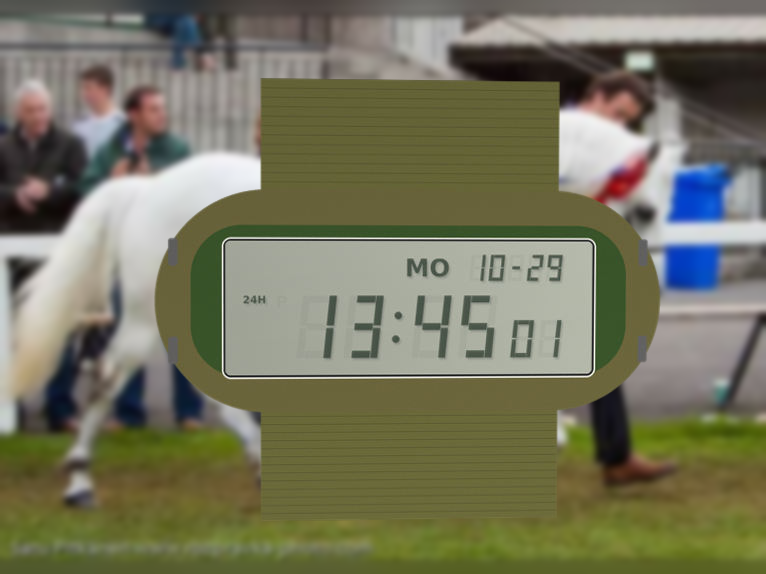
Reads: T13:45:01
